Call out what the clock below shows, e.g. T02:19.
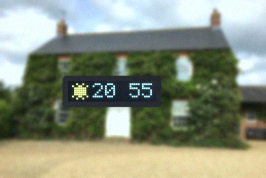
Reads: T20:55
